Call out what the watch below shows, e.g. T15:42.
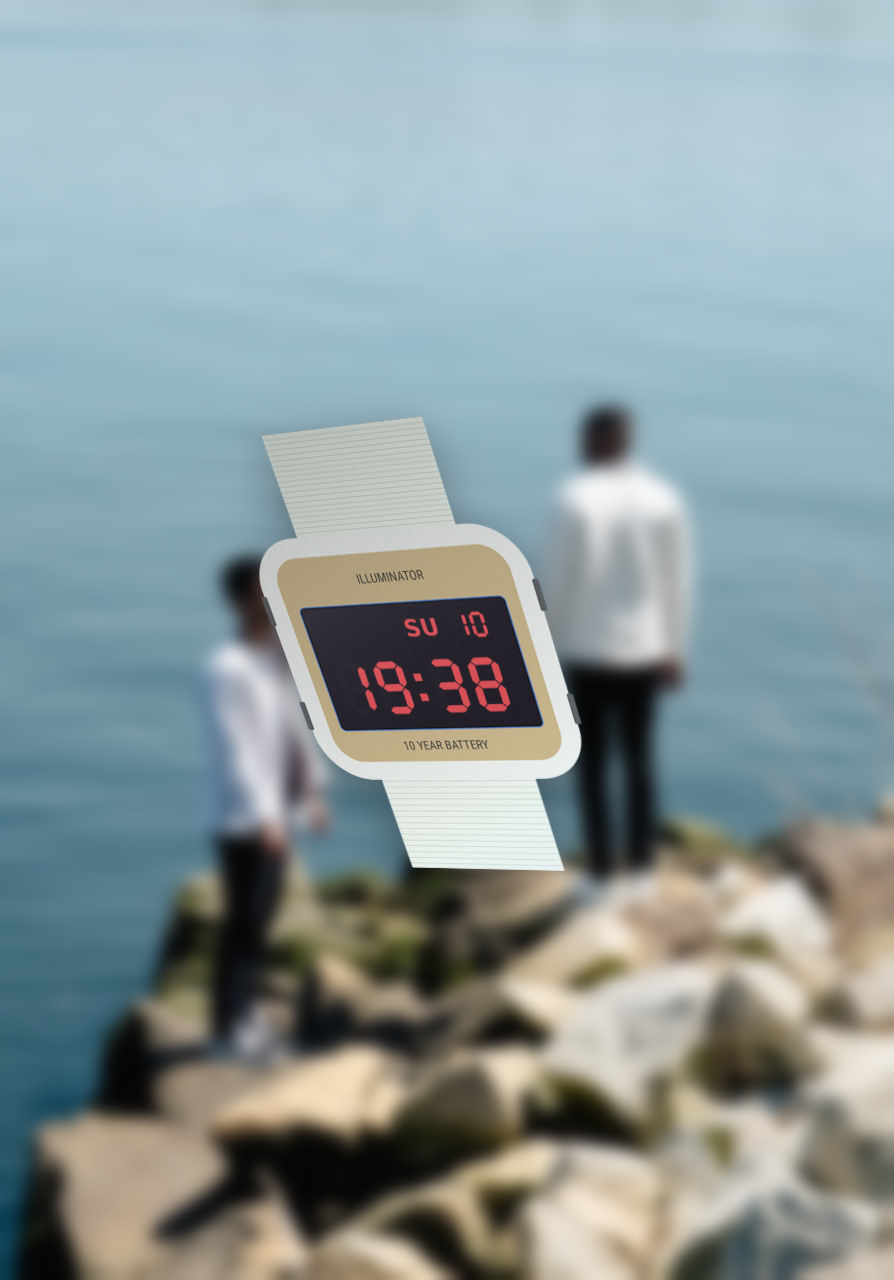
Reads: T19:38
